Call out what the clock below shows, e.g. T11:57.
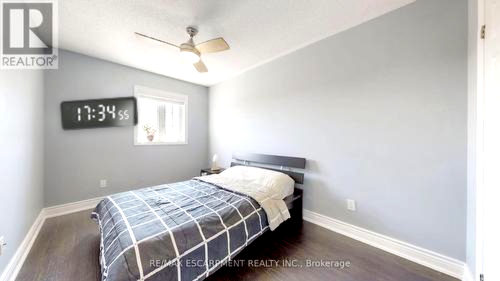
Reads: T17:34
